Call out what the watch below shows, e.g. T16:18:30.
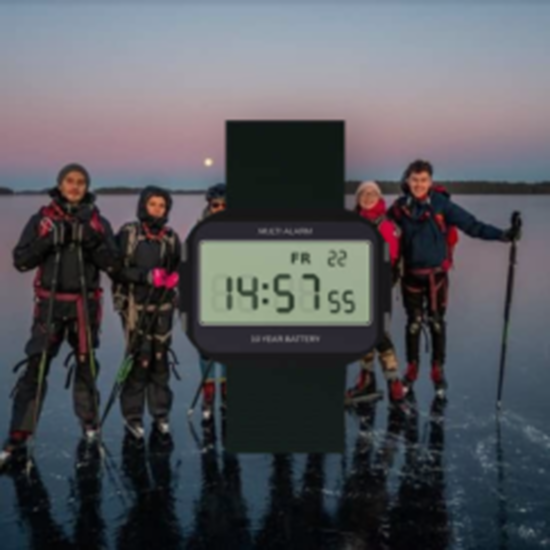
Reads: T14:57:55
